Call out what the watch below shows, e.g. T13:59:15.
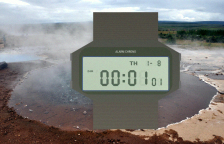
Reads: T00:01:01
